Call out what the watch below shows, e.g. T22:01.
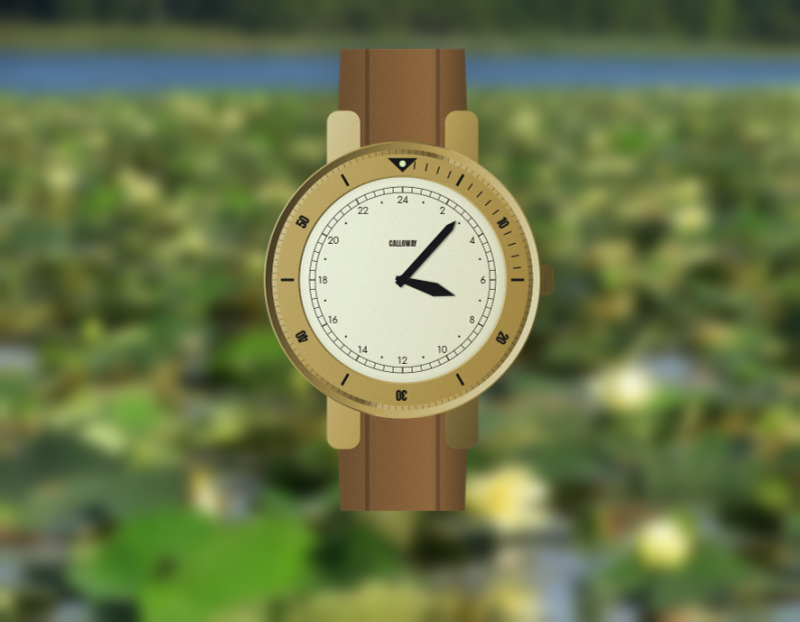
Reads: T07:07
